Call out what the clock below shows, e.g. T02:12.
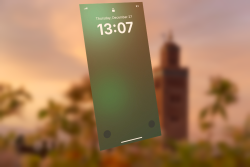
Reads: T13:07
